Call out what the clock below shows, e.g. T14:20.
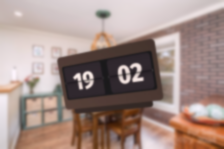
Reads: T19:02
